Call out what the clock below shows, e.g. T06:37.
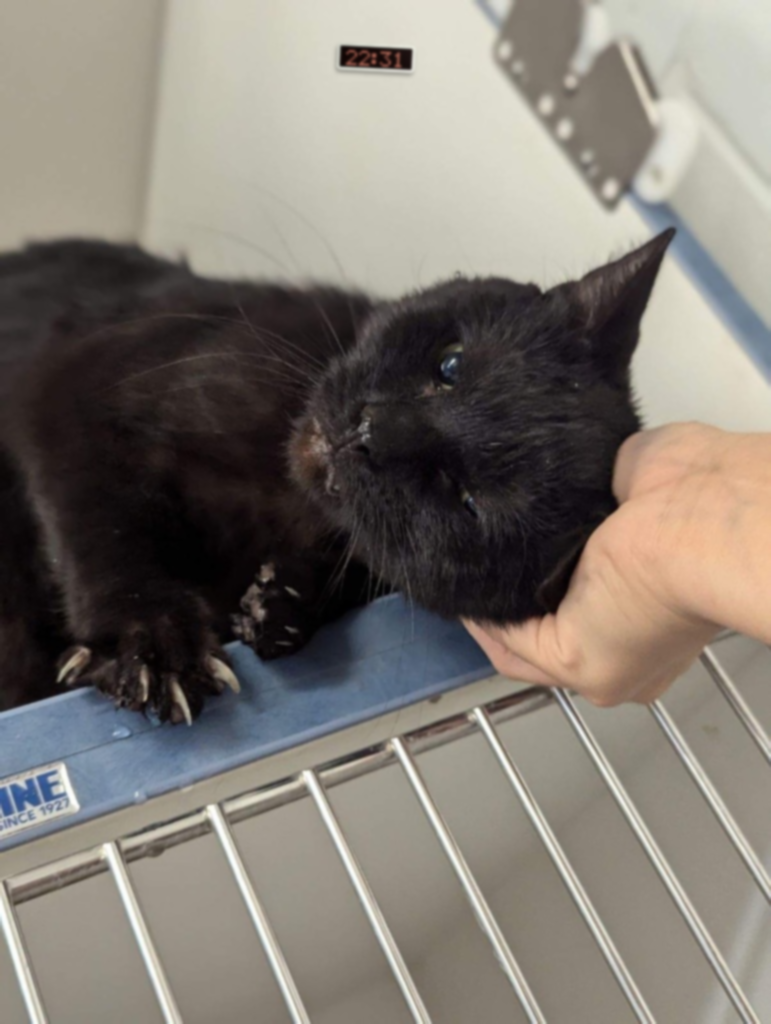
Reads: T22:31
